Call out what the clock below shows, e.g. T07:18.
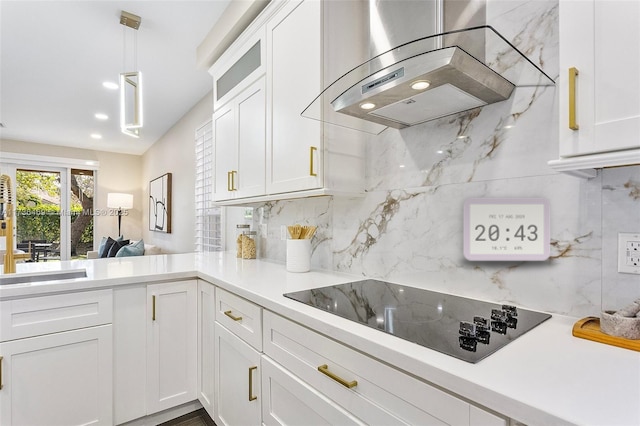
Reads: T20:43
